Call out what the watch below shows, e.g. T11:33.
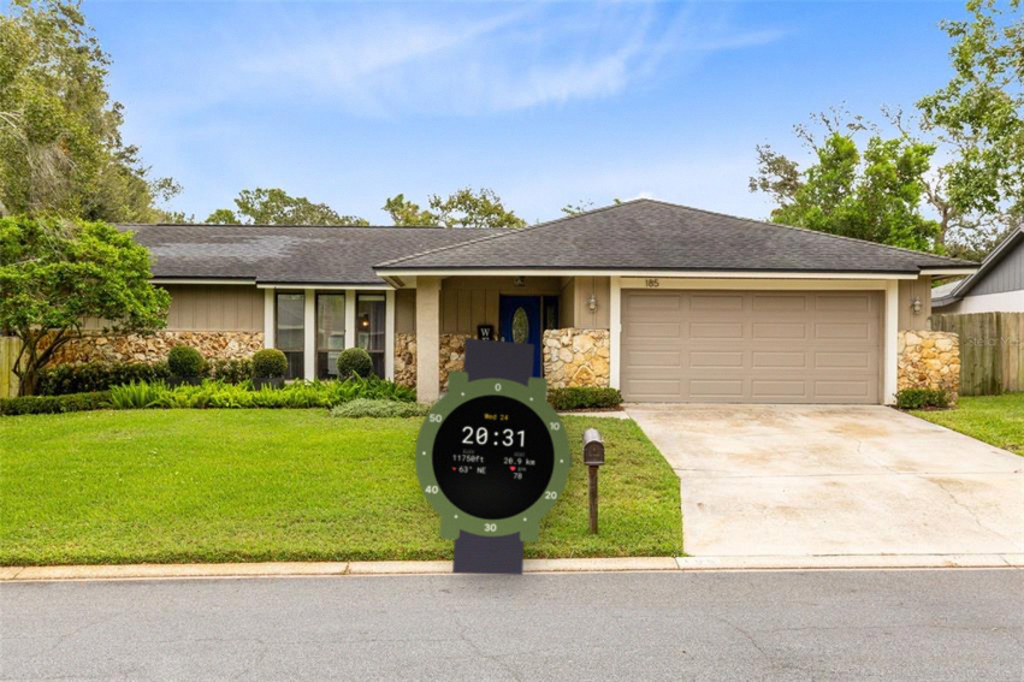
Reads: T20:31
